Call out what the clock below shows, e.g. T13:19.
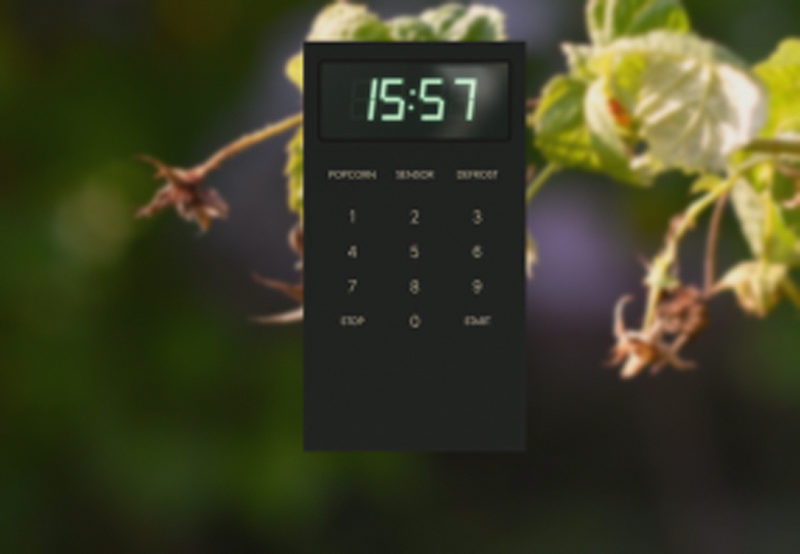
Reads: T15:57
